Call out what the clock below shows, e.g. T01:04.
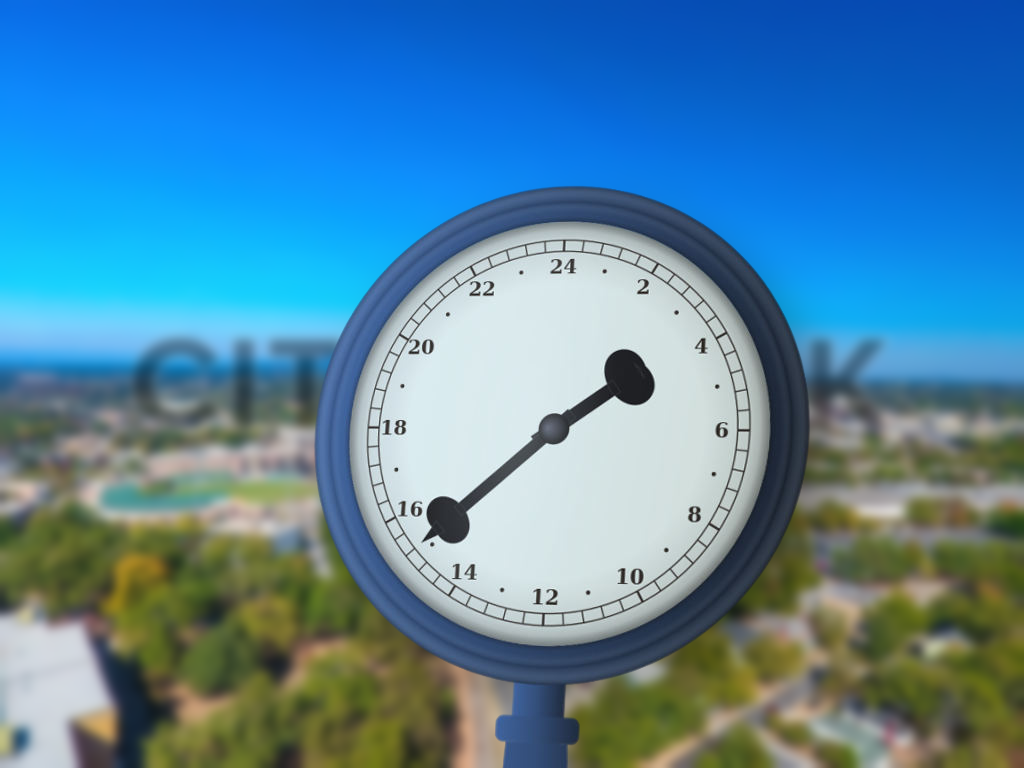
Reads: T03:38
